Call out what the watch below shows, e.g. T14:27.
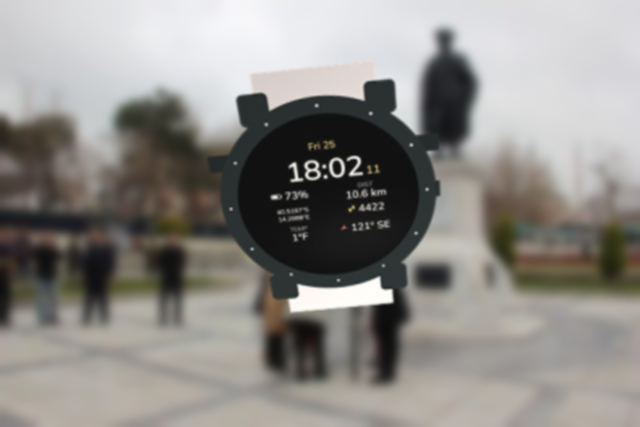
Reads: T18:02
